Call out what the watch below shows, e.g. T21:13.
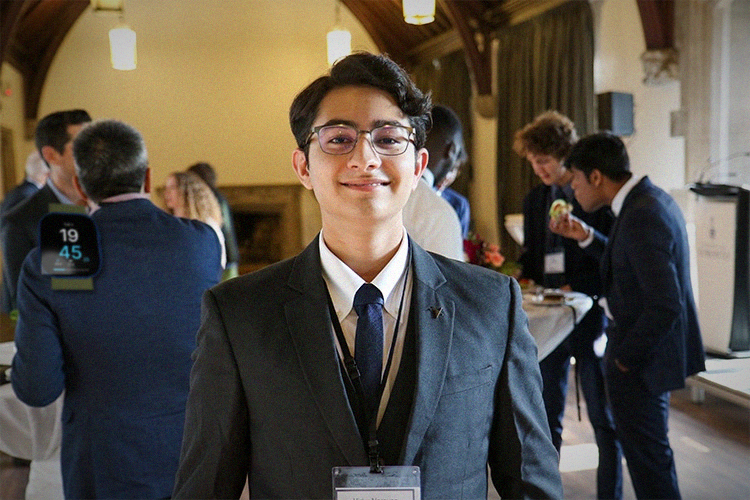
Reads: T19:45
